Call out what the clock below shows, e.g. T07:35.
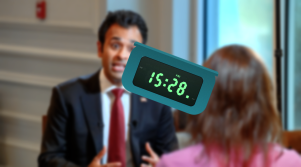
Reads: T15:28
